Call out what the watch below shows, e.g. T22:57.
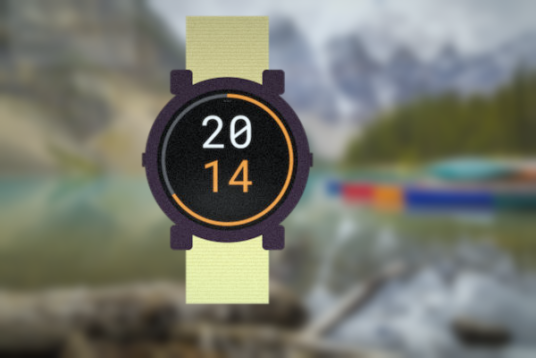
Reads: T20:14
